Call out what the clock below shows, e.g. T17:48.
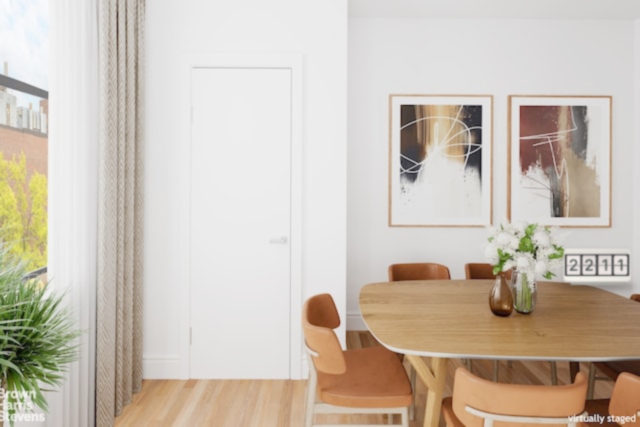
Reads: T22:11
